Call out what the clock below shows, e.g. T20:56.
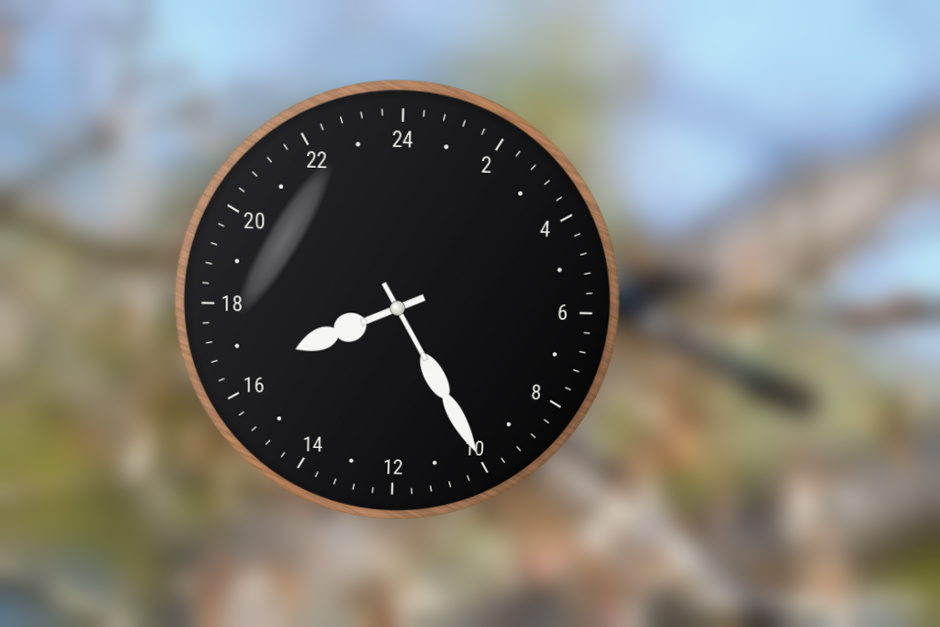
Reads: T16:25
